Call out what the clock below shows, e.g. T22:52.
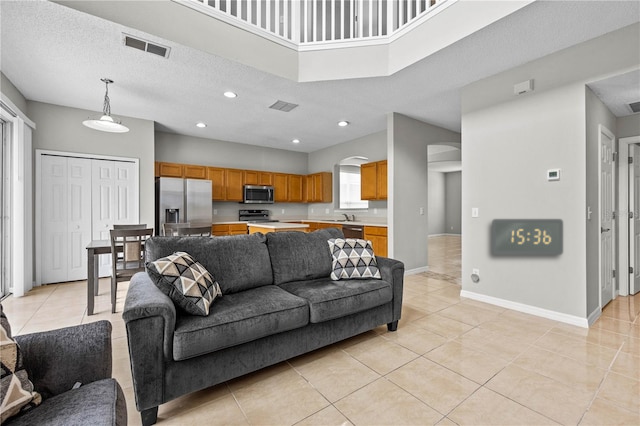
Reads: T15:36
